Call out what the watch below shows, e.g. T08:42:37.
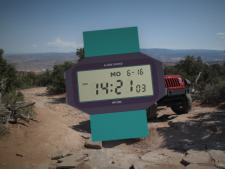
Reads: T14:21:03
